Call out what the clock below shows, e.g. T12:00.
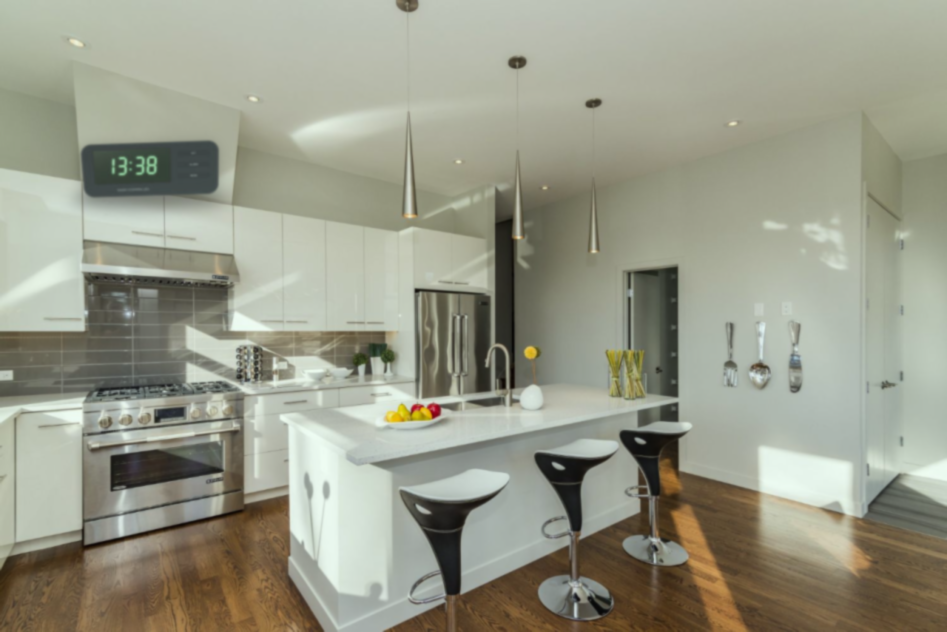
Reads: T13:38
